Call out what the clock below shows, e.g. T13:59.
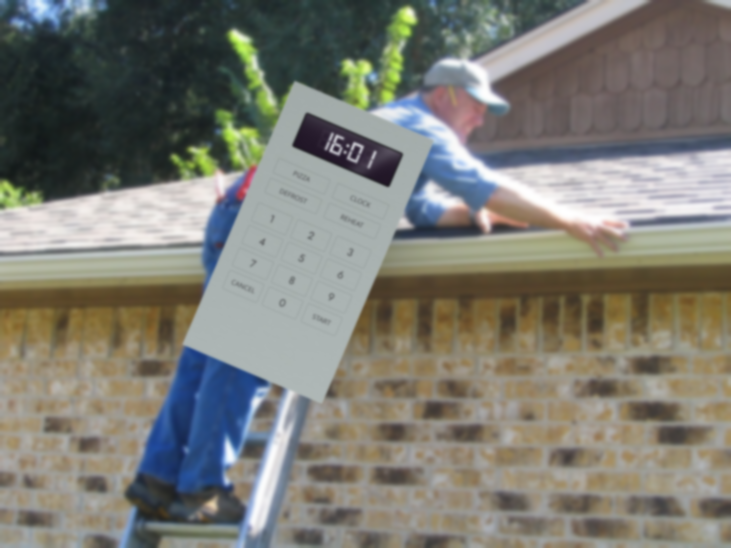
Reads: T16:01
